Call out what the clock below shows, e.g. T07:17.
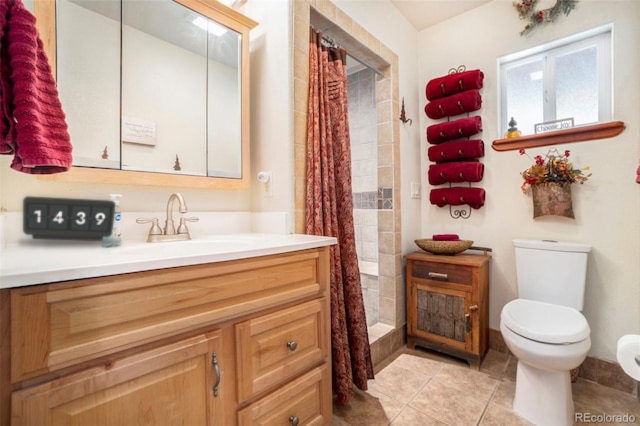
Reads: T14:39
